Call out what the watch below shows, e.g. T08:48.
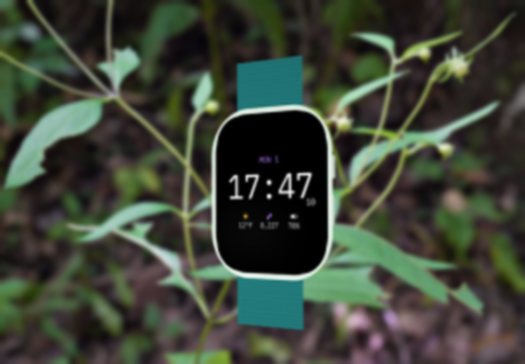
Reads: T17:47
